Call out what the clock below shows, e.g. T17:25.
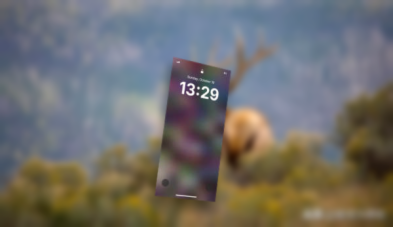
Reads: T13:29
